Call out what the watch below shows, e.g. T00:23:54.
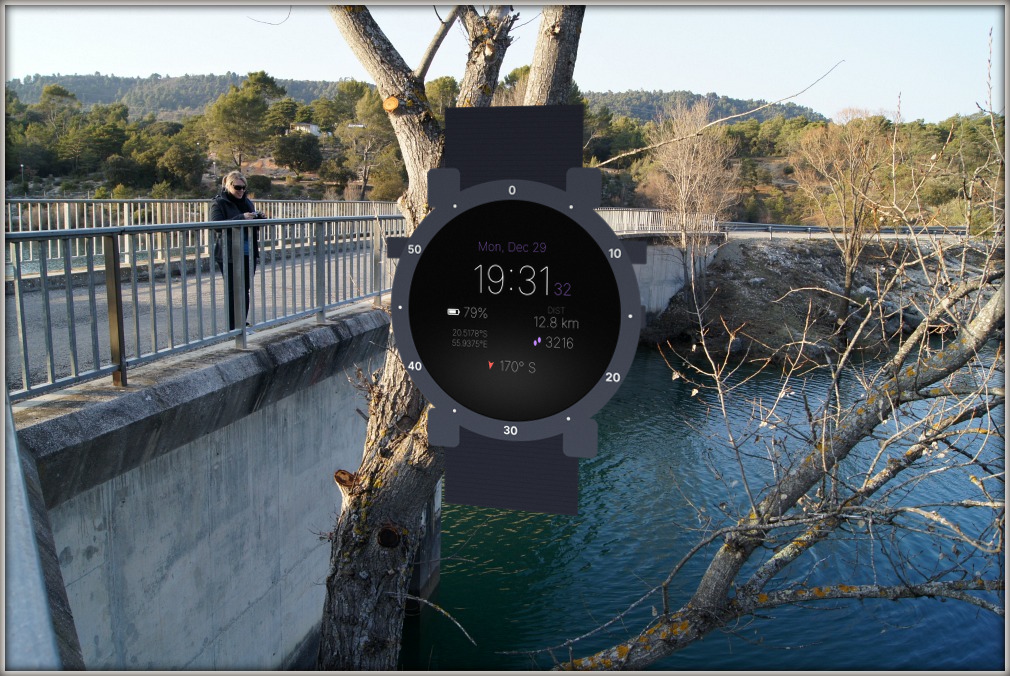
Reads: T19:31:32
